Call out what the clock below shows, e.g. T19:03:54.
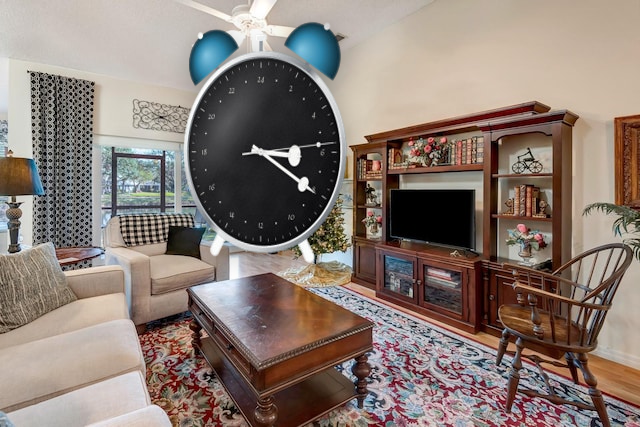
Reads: T06:20:14
